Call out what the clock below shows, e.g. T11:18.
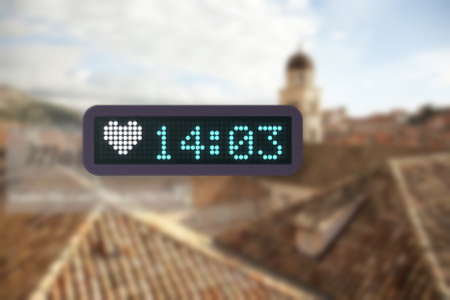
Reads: T14:03
